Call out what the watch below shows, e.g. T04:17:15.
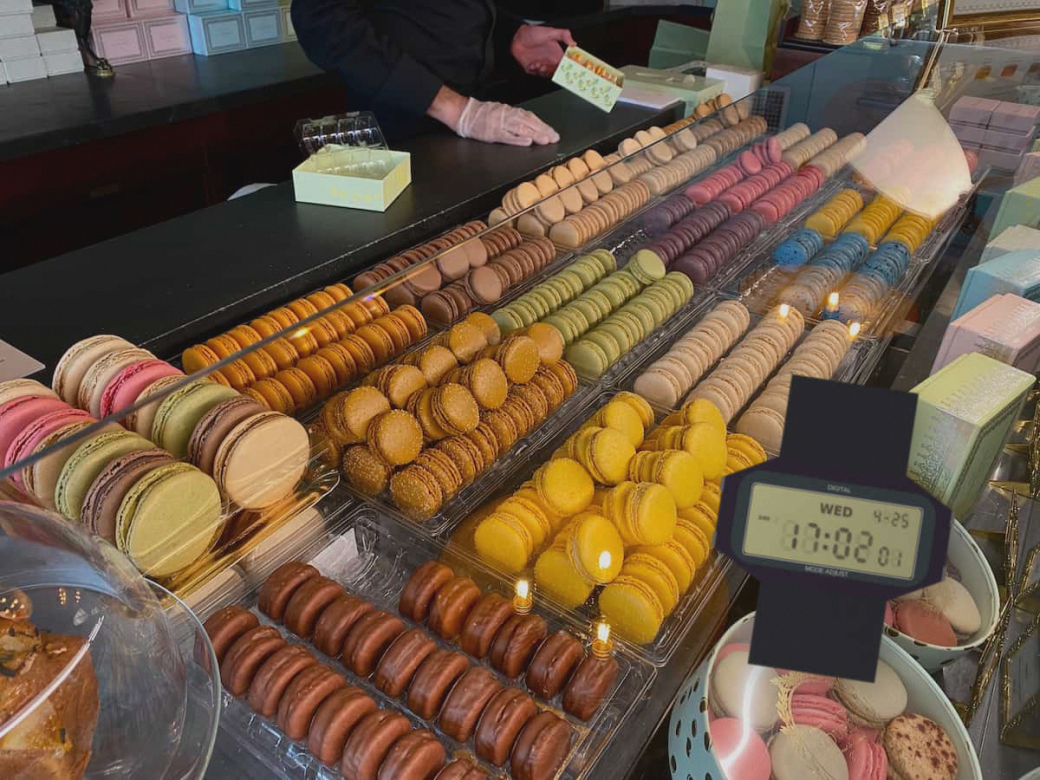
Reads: T17:02:01
